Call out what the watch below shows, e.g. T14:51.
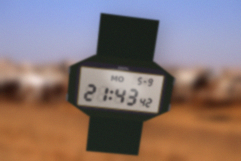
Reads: T21:43
